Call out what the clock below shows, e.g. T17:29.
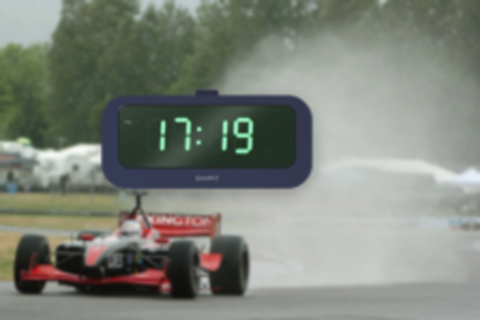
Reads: T17:19
